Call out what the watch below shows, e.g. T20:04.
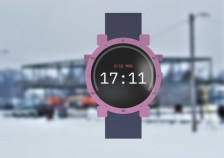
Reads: T17:11
